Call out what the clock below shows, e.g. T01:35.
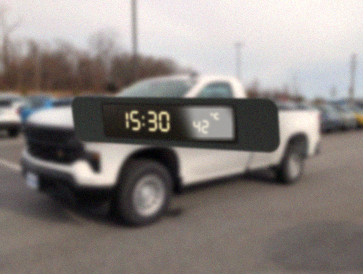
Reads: T15:30
